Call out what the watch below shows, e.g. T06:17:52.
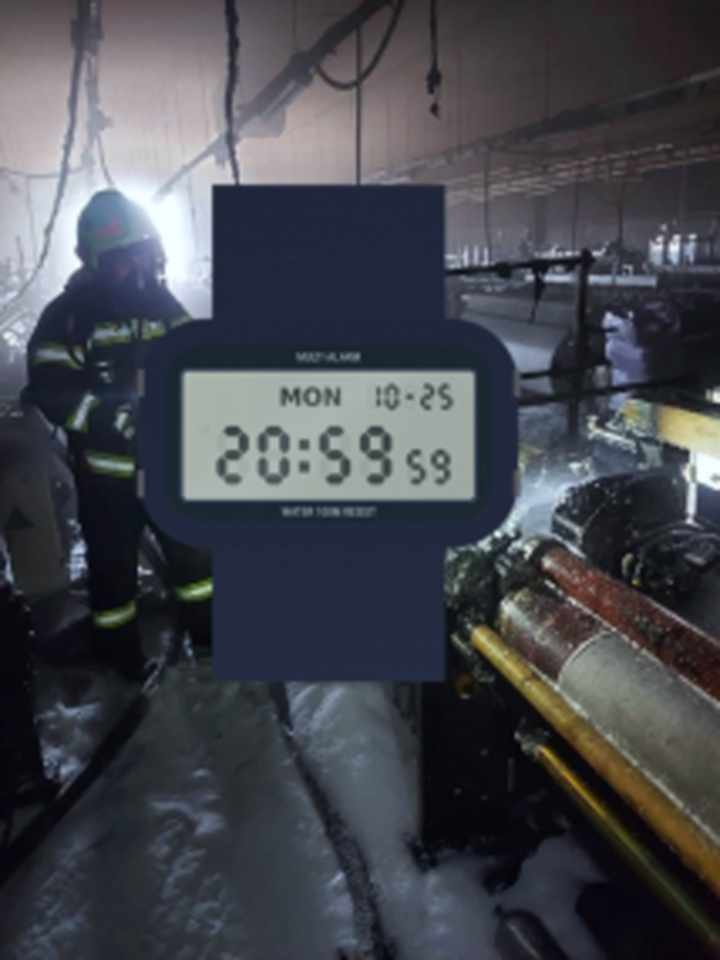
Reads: T20:59:59
